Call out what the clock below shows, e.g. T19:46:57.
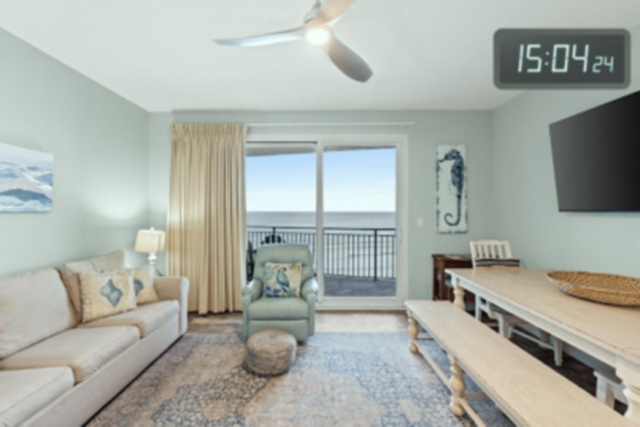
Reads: T15:04:24
